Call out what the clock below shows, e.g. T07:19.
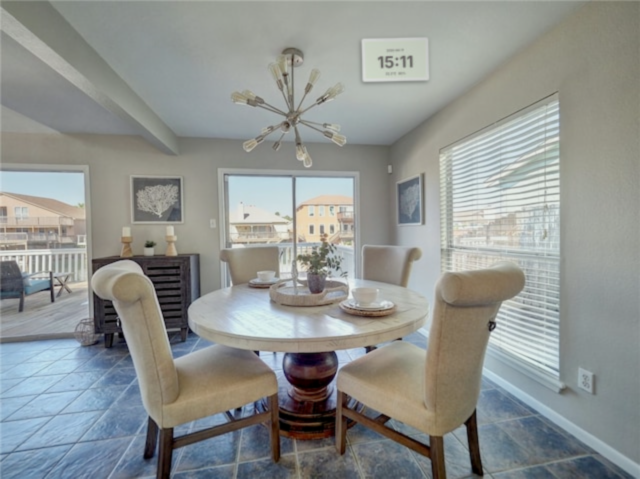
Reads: T15:11
